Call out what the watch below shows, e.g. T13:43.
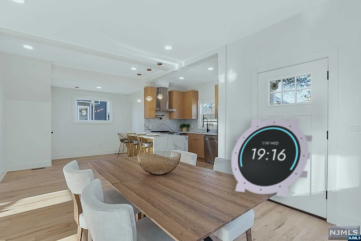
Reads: T19:16
